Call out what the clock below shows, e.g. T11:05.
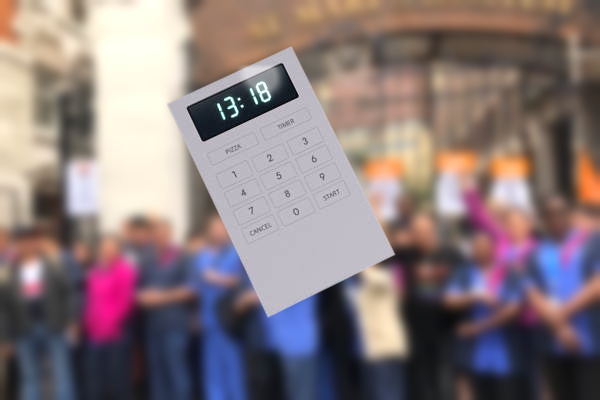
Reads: T13:18
